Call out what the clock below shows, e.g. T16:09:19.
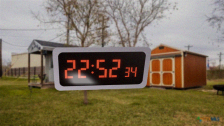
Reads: T22:52:34
